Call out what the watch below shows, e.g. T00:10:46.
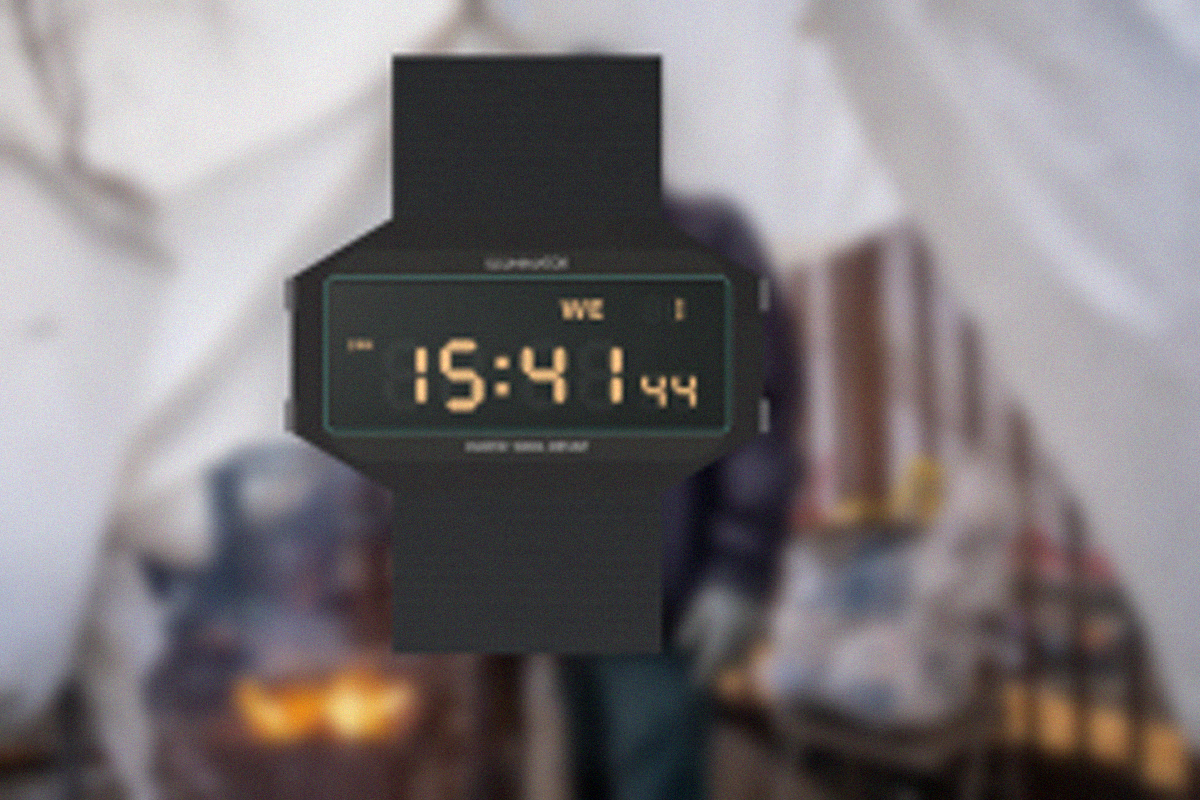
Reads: T15:41:44
